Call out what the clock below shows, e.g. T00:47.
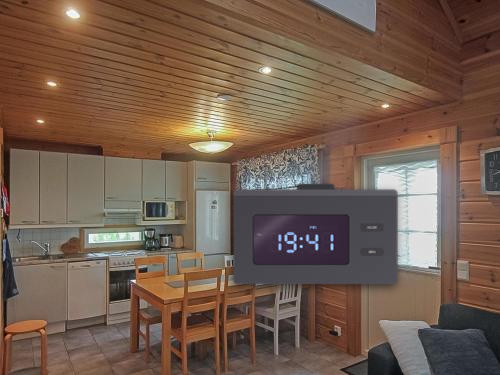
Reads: T19:41
